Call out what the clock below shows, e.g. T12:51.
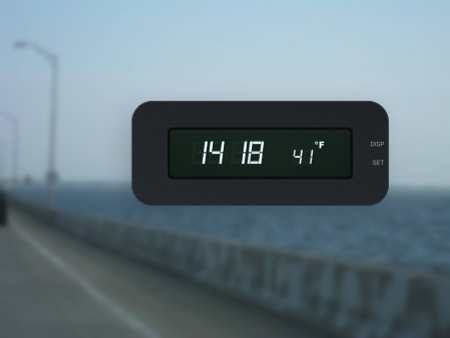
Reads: T14:18
